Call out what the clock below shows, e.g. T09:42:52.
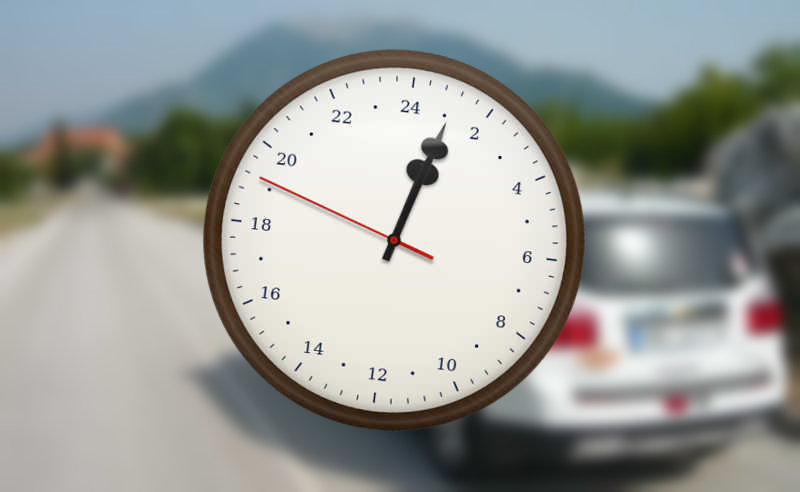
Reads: T01:02:48
